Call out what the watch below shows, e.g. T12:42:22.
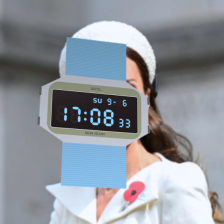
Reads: T17:08:33
